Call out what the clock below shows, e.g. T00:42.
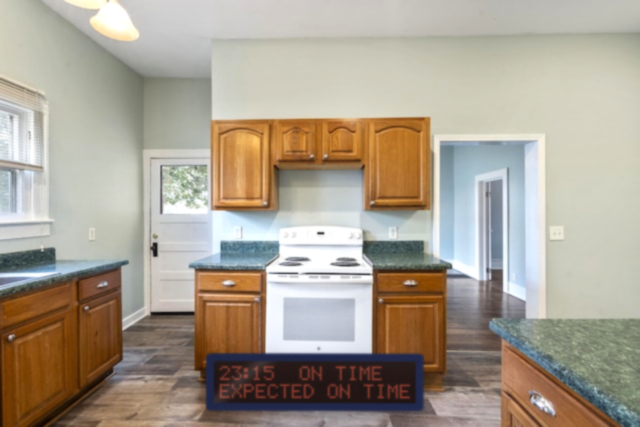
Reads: T23:15
